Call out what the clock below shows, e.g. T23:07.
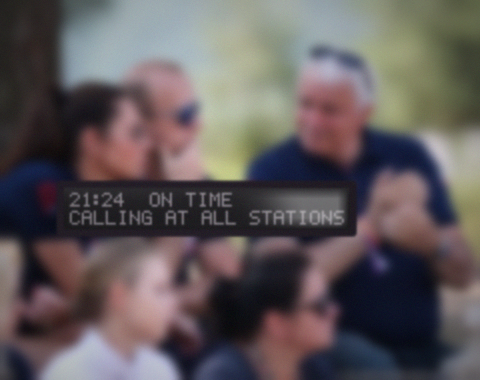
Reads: T21:24
